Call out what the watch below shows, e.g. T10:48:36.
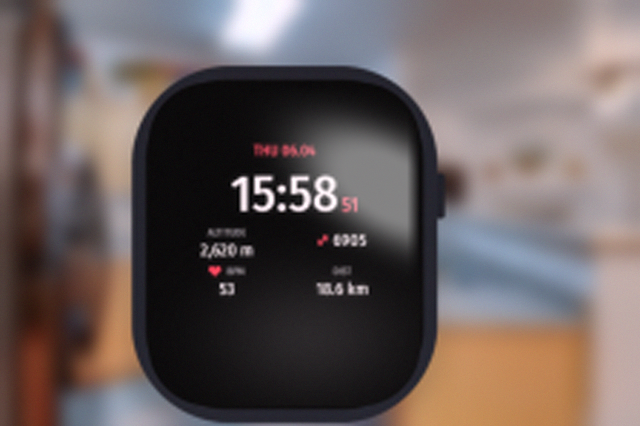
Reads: T15:58:51
